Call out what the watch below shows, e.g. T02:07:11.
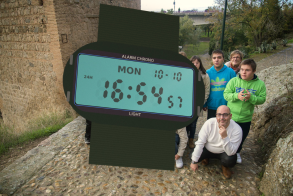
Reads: T16:54:57
